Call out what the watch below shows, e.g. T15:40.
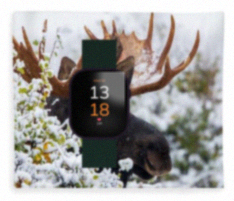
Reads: T13:18
